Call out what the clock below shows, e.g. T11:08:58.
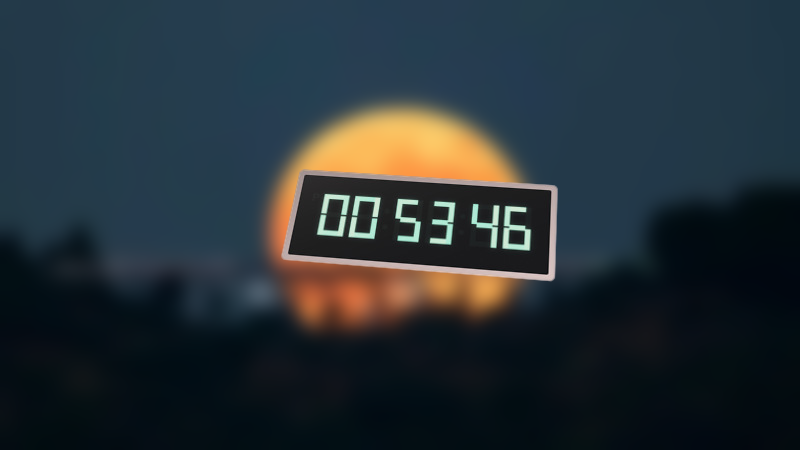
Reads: T00:53:46
